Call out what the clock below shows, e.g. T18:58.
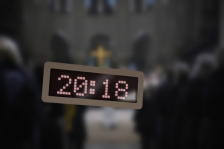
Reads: T20:18
